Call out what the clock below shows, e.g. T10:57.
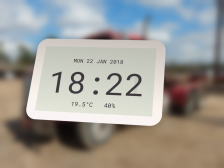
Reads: T18:22
